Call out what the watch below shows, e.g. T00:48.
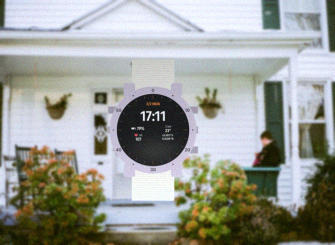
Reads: T17:11
